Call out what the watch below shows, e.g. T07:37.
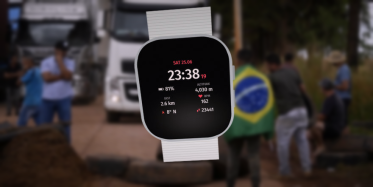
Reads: T23:38
